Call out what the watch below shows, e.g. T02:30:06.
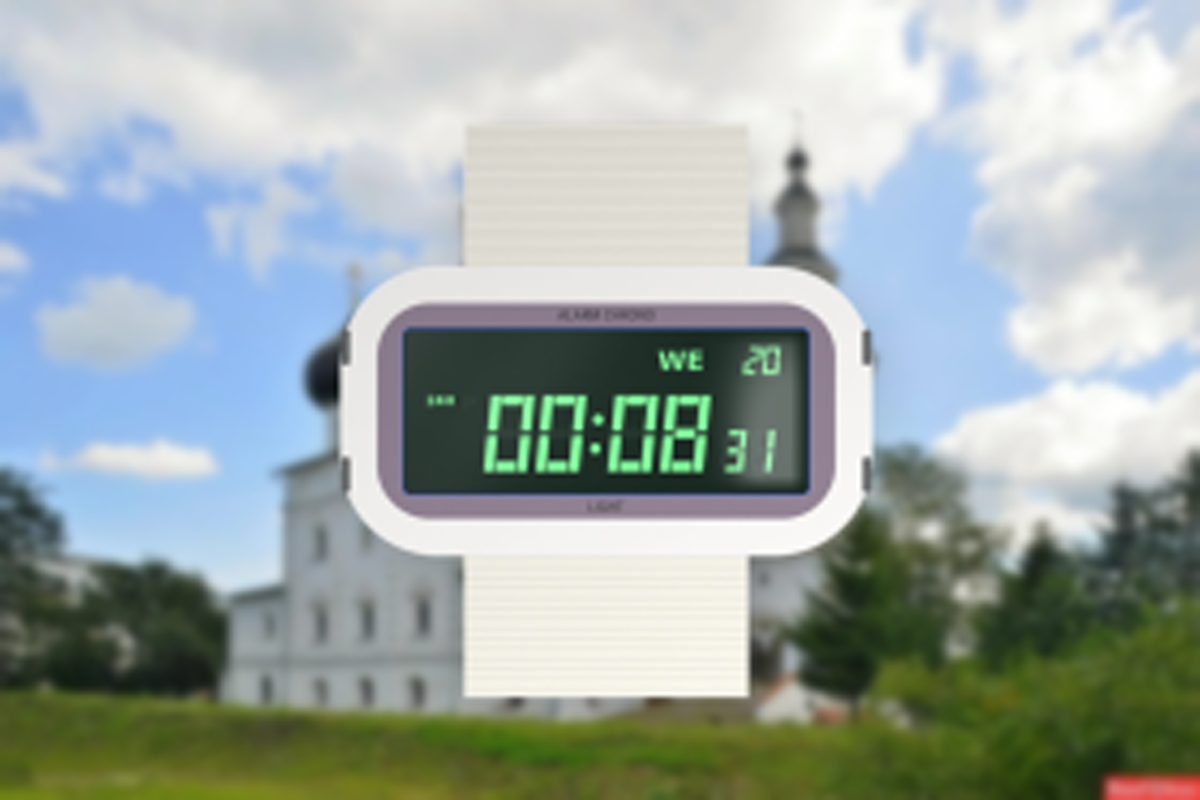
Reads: T00:08:31
